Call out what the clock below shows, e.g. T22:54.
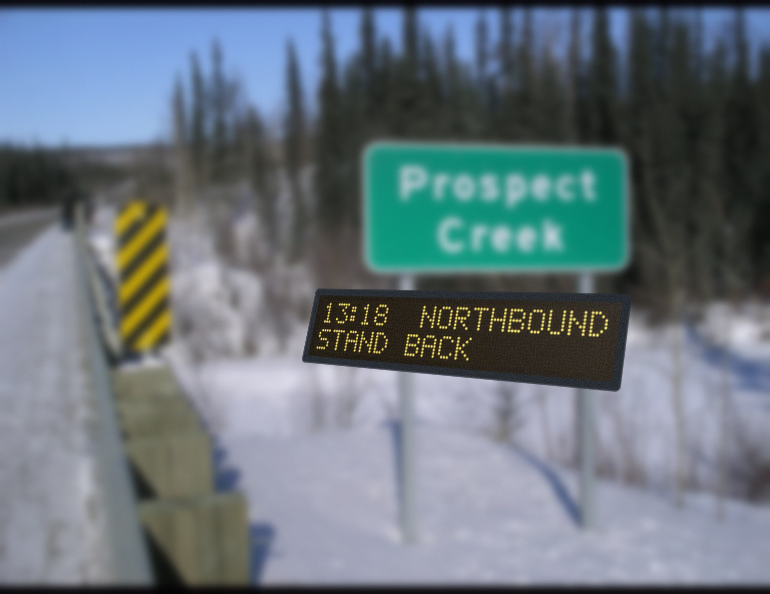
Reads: T13:18
